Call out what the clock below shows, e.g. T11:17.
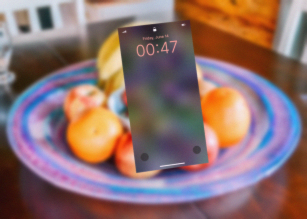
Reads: T00:47
